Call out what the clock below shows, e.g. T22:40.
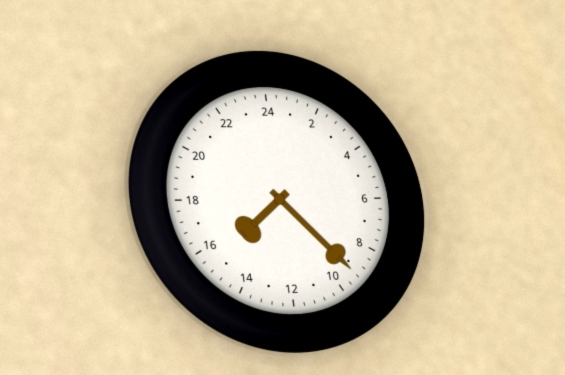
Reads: T15:23
